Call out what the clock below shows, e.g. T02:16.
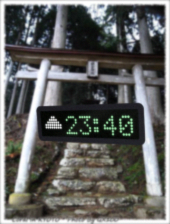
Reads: T23:40
